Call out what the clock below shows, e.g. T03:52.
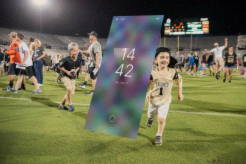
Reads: T14:42
